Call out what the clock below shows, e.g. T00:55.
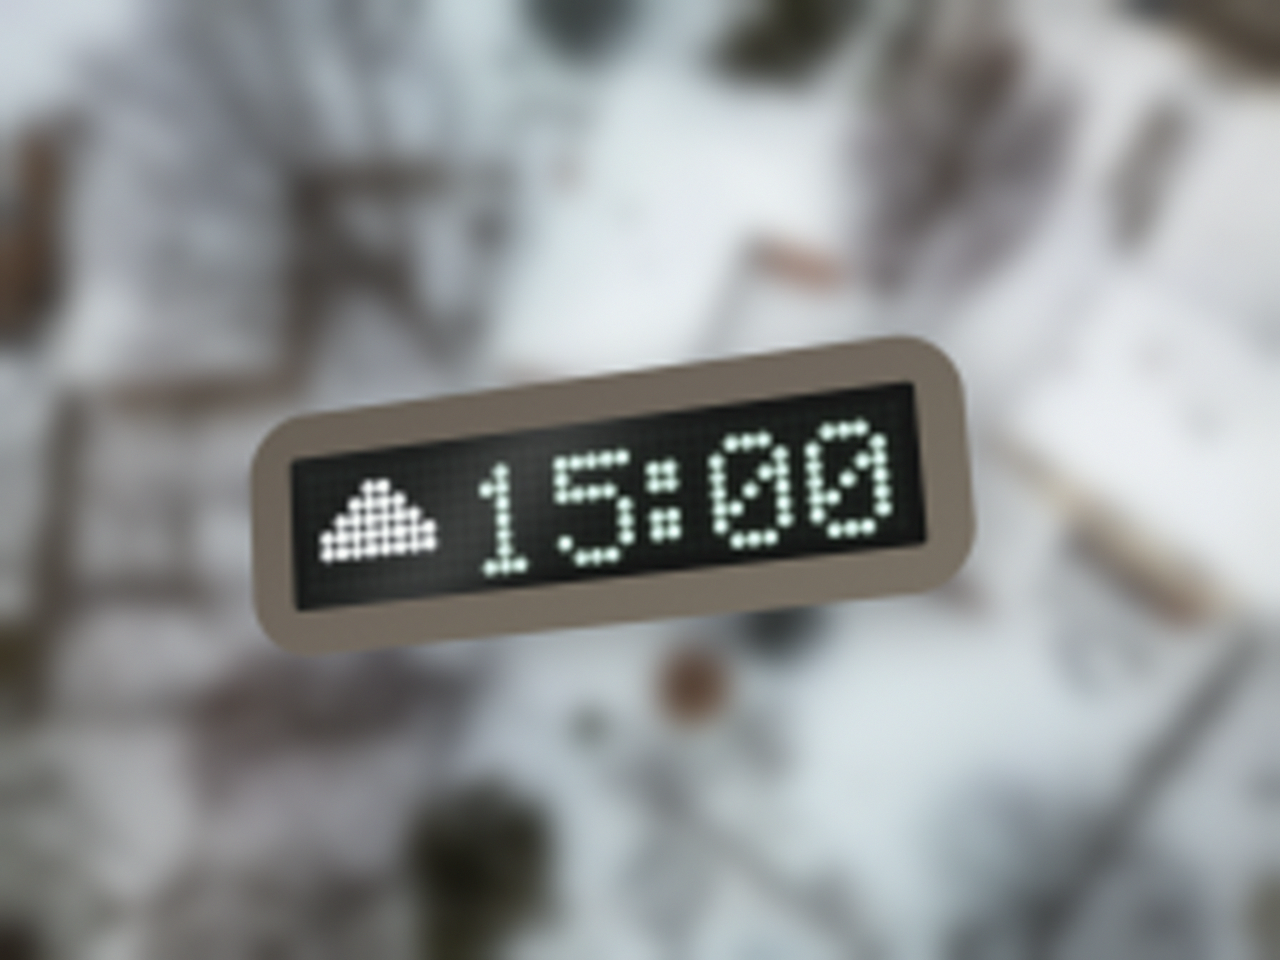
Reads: T15:00
